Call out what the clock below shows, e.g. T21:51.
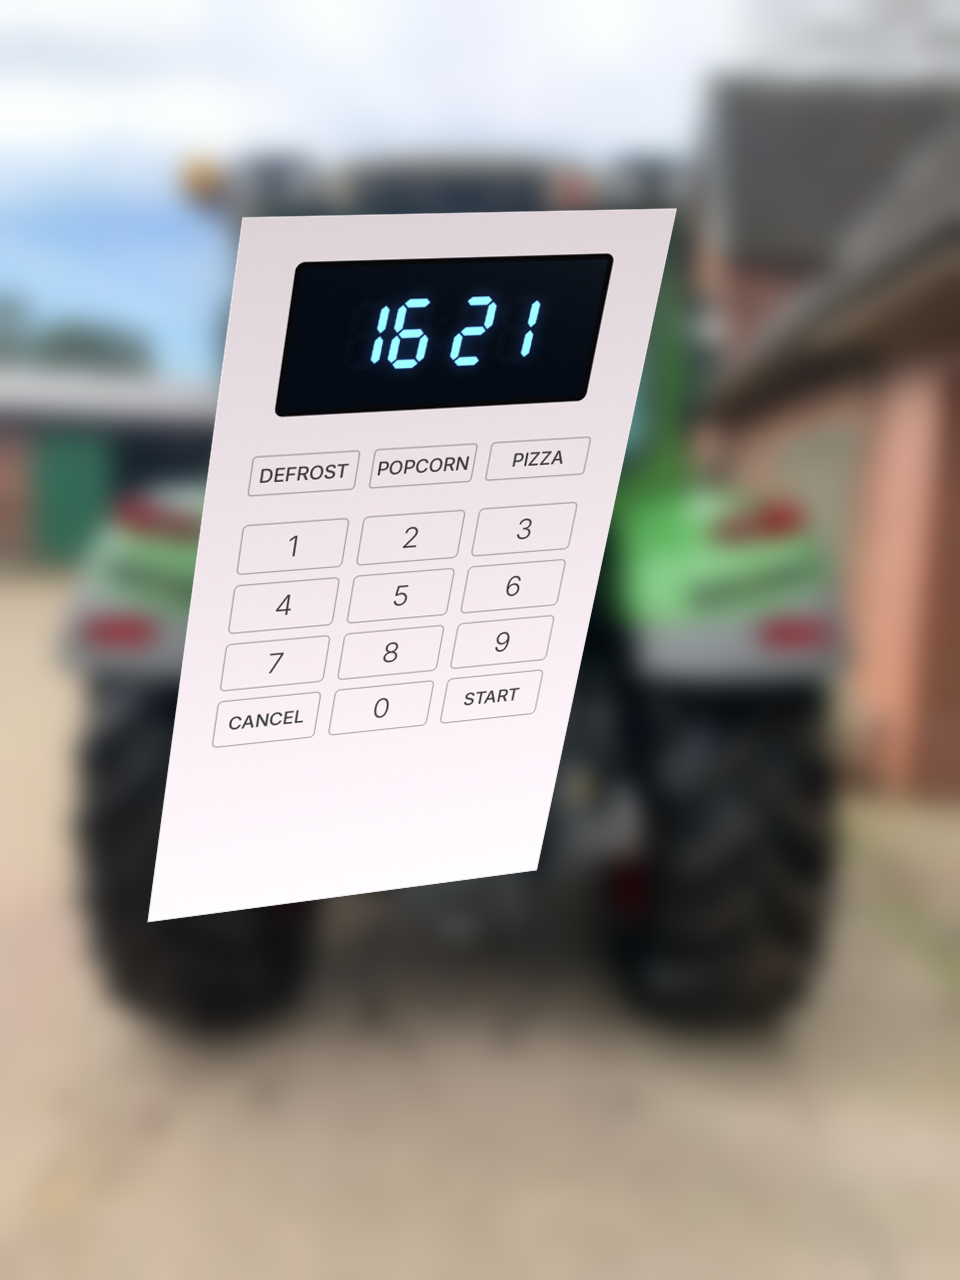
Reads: T16:21
